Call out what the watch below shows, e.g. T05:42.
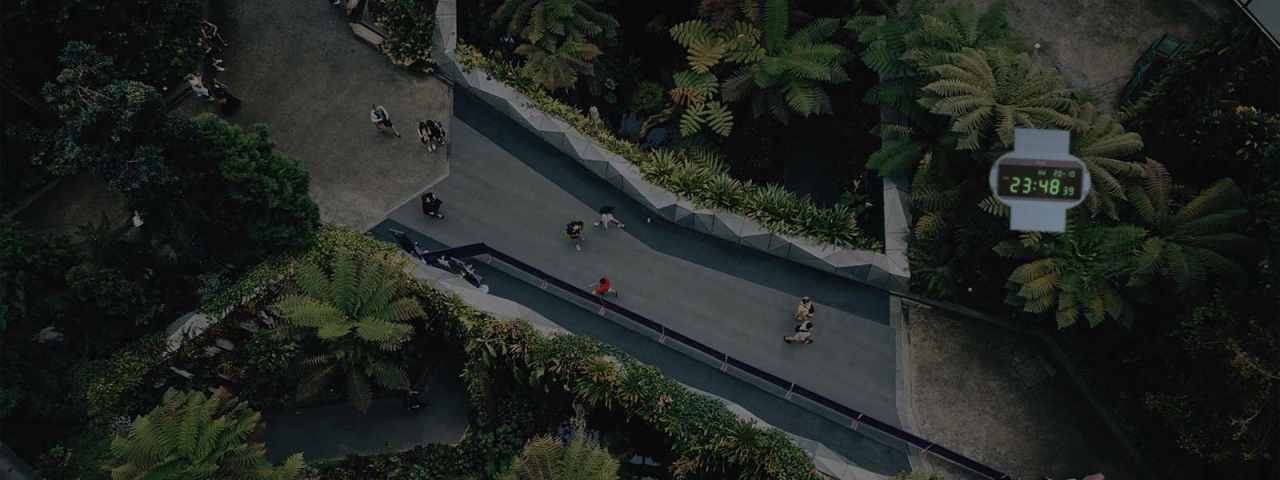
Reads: T23:48
